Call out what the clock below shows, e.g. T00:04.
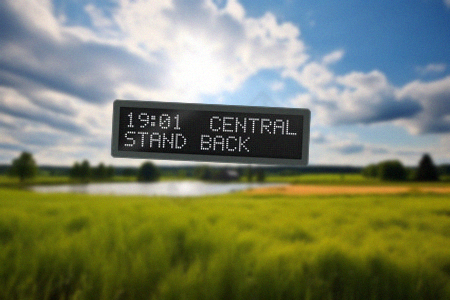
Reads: T19:01
